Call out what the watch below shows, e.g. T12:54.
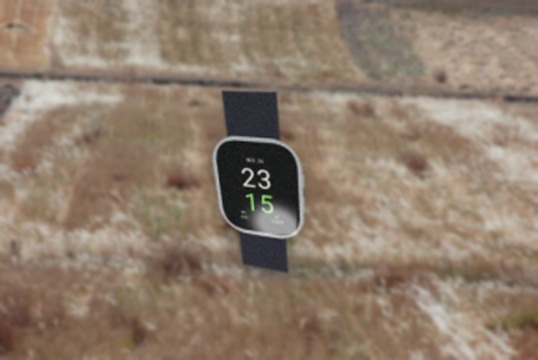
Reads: T23:15
